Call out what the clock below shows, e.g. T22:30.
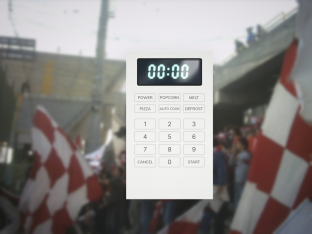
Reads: T00:00
